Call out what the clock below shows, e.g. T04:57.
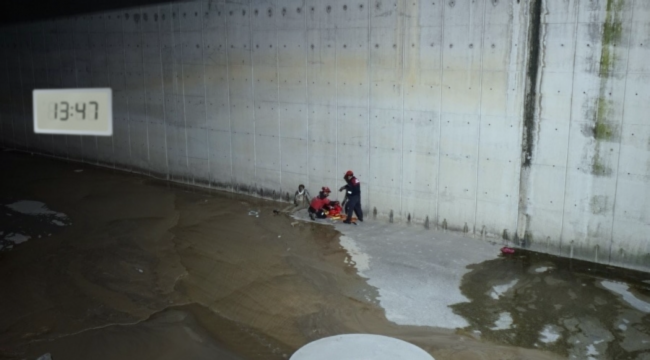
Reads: T13:47
